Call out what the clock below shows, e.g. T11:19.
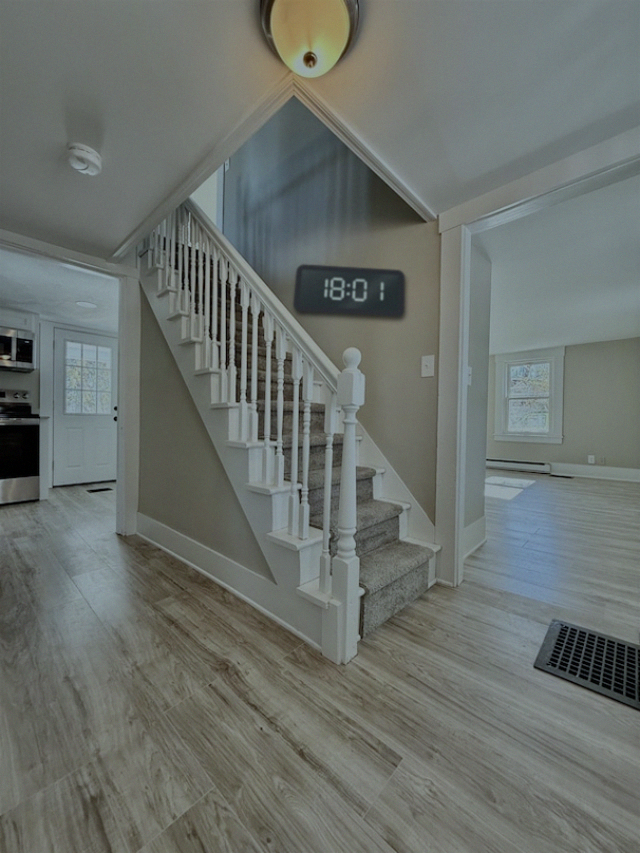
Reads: T18:01
